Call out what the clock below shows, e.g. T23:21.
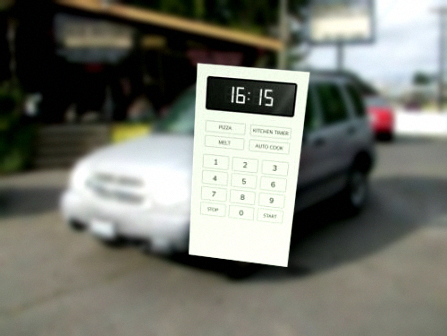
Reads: T16:15
